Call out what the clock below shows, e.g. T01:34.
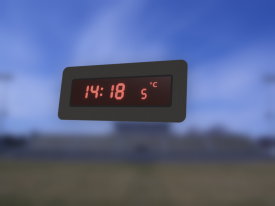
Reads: T14:18
